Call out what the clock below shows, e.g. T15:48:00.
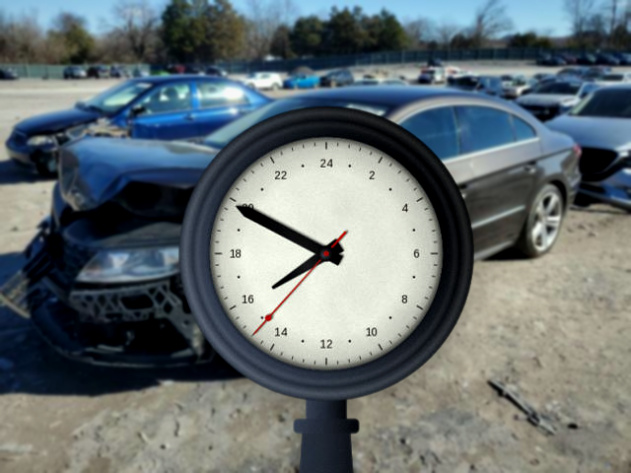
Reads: T15:49:37
